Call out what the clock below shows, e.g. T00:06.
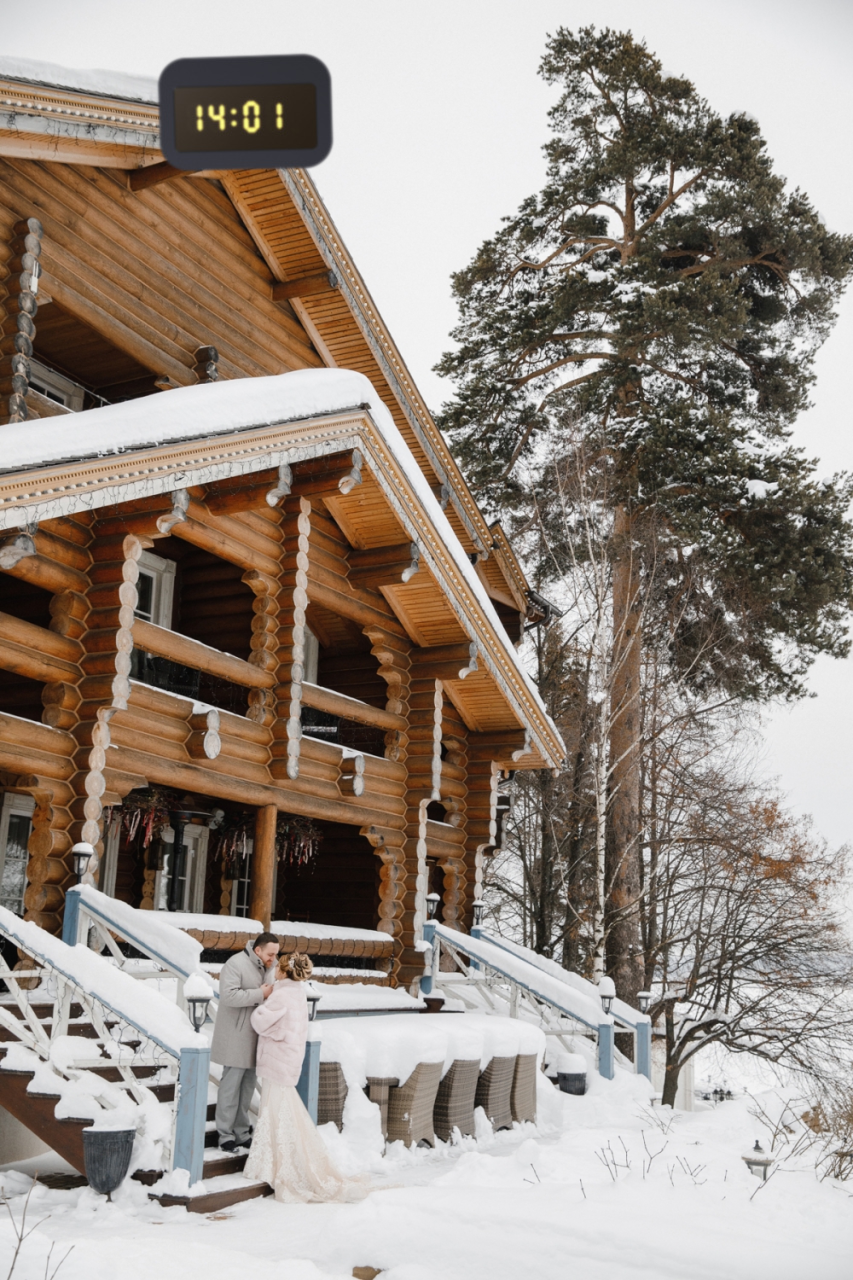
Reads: T14:01
